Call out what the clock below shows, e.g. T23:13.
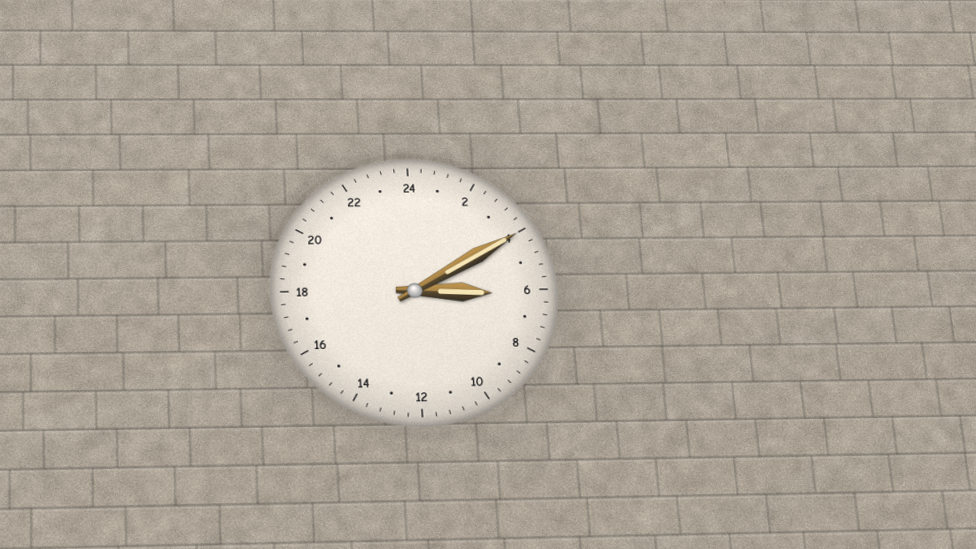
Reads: T06:10
